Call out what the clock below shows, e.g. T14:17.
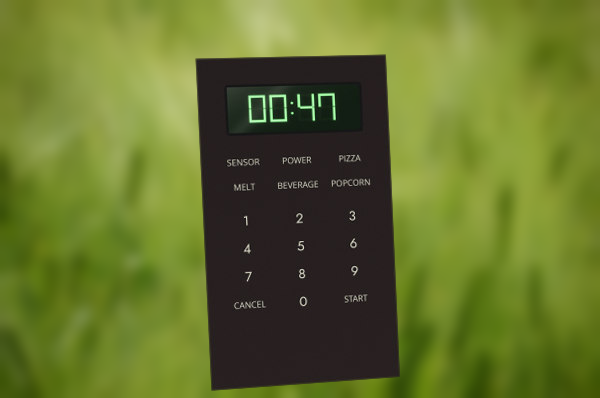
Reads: T00:47
